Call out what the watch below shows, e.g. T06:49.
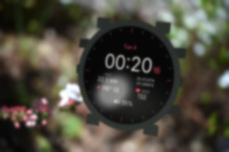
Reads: T00:20
